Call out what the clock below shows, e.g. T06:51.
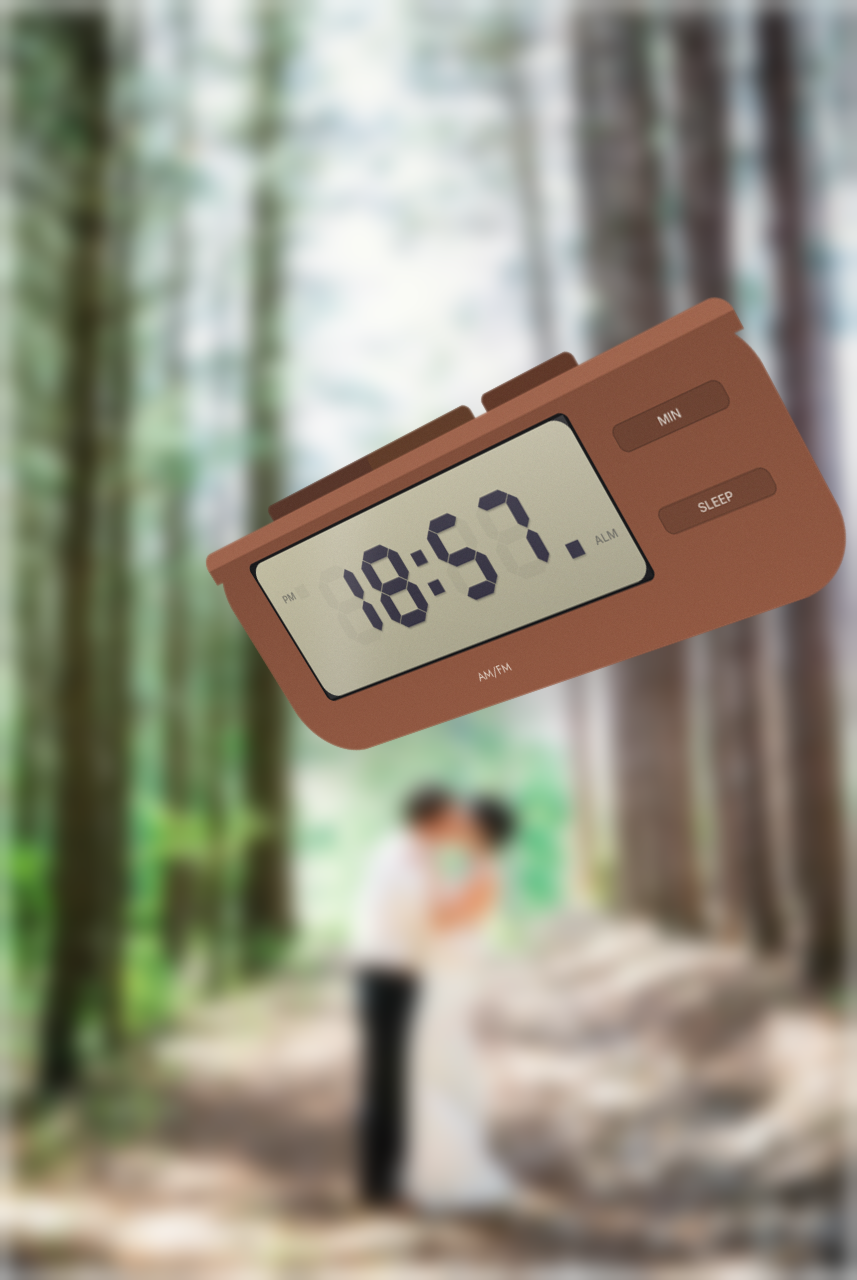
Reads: T18:57
